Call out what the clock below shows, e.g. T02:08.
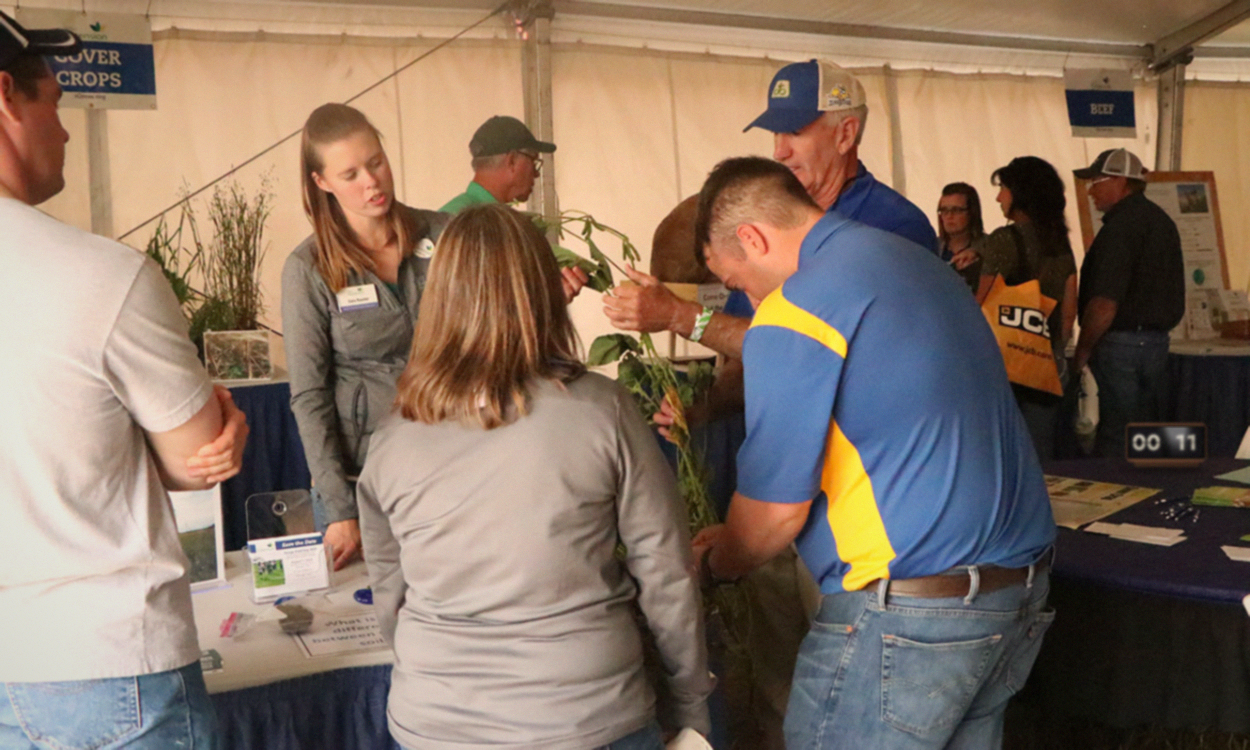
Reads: T00:11
